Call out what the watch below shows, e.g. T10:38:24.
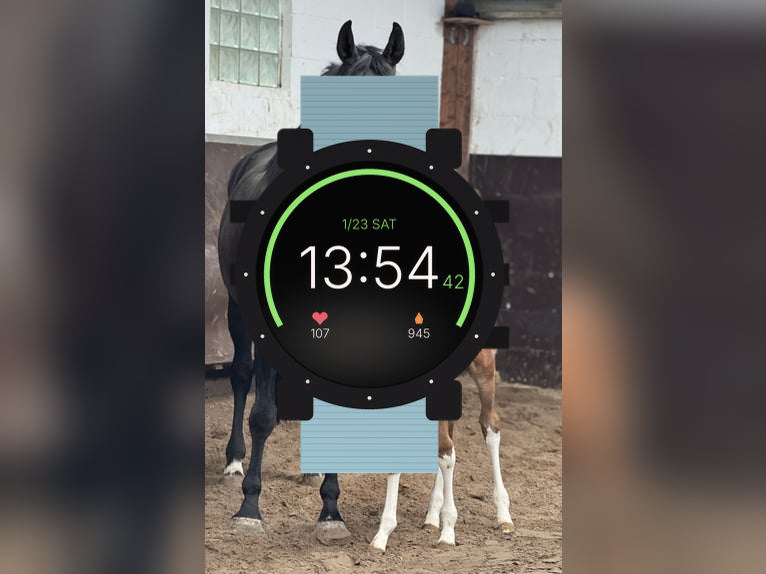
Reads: T13:54:42
